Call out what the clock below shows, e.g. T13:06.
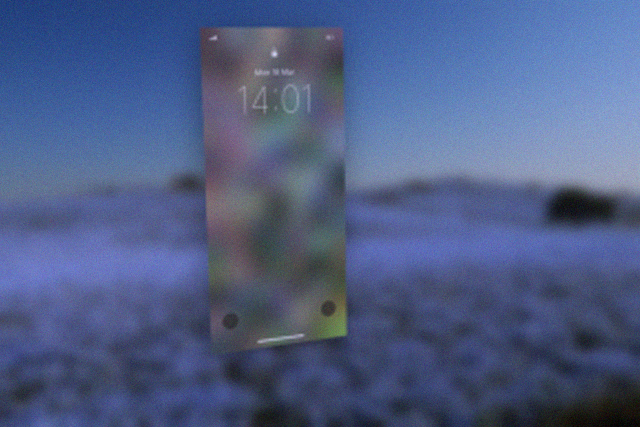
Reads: T14:01
